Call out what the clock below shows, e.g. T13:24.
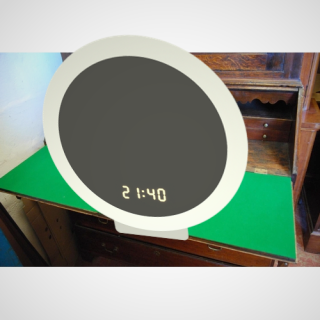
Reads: T21:40
